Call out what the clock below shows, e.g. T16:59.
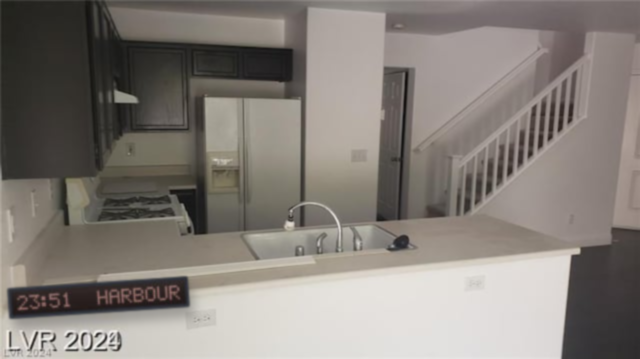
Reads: T23:51
